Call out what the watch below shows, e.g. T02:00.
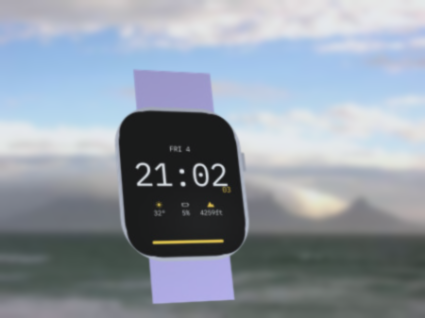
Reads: T21:02
